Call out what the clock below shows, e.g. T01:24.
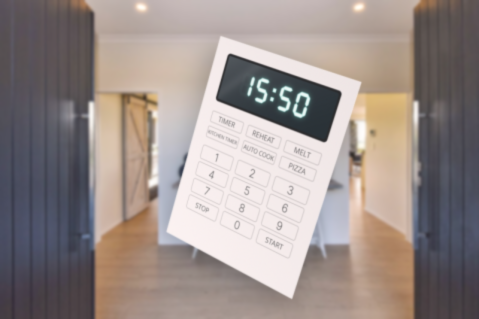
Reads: T15:50
